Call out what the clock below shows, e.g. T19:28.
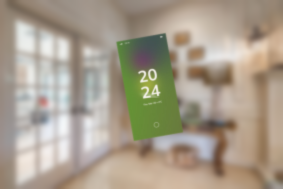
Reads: T20:24
